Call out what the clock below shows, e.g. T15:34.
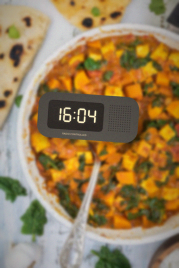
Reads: T16:04
